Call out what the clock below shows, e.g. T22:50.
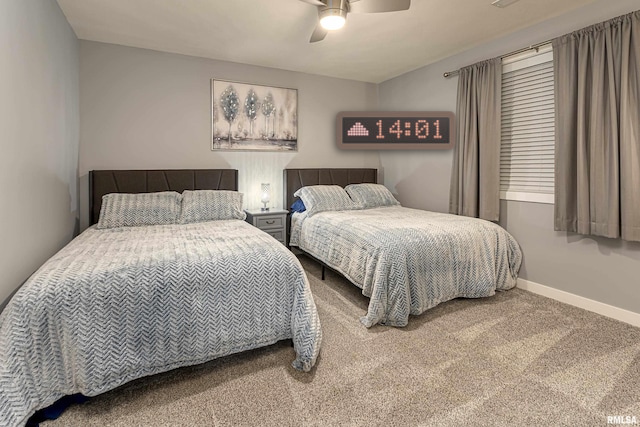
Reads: T14:01
